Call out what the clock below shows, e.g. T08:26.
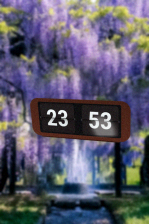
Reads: T23:53
